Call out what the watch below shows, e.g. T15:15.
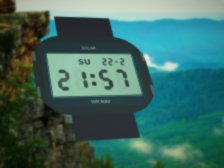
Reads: T21:57
